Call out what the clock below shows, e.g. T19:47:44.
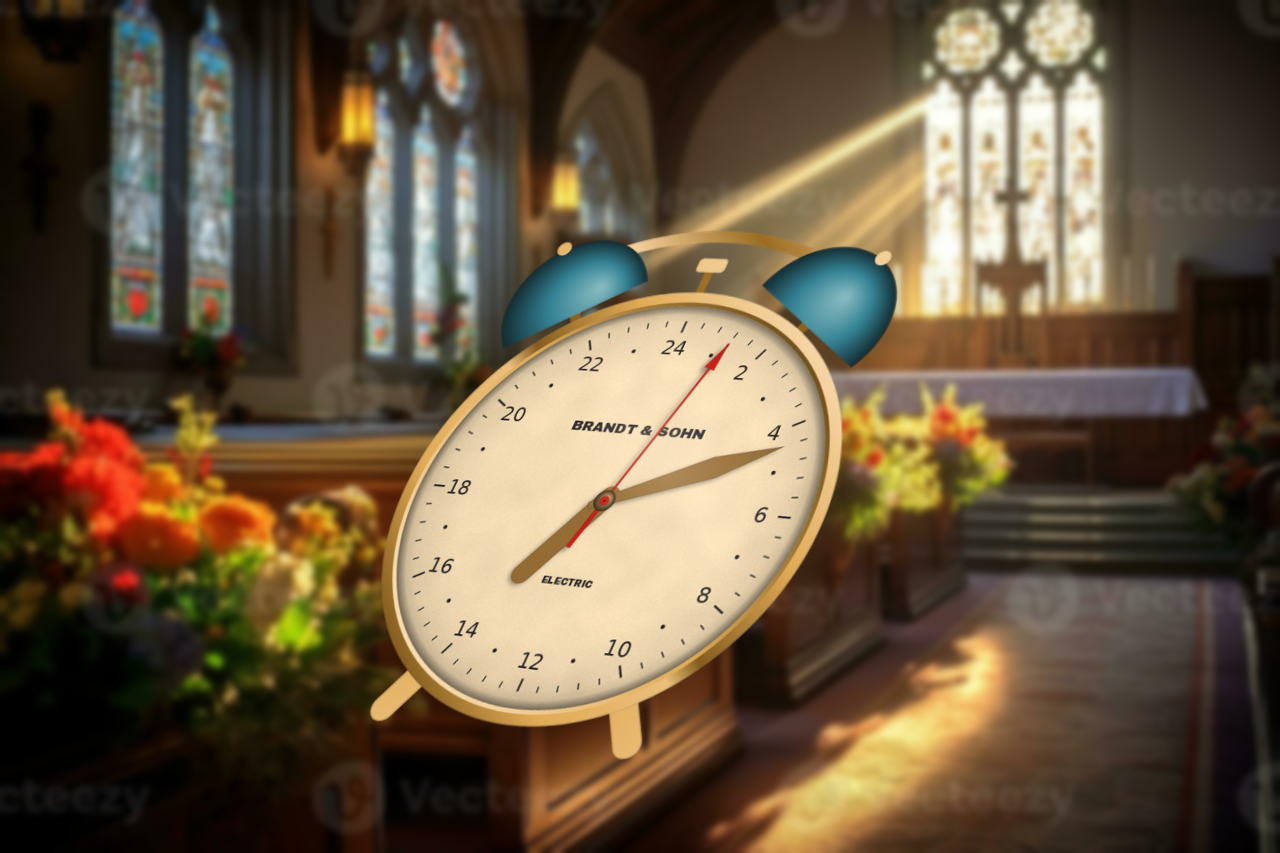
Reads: T14:11:03
